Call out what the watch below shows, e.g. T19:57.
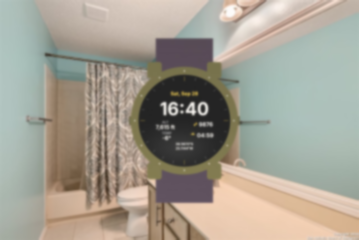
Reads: T16:40
